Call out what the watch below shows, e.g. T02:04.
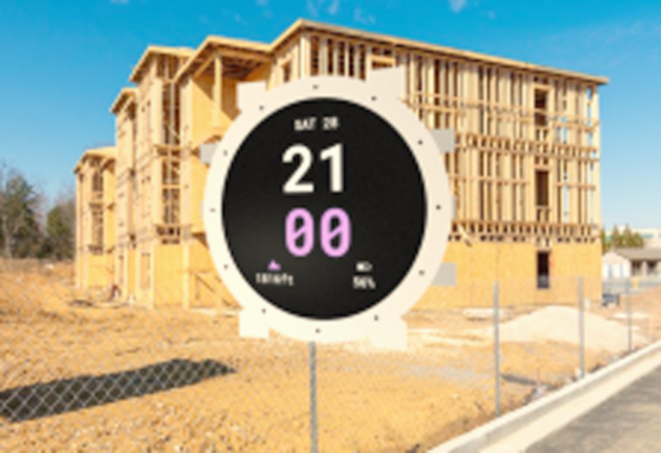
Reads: T21:00
